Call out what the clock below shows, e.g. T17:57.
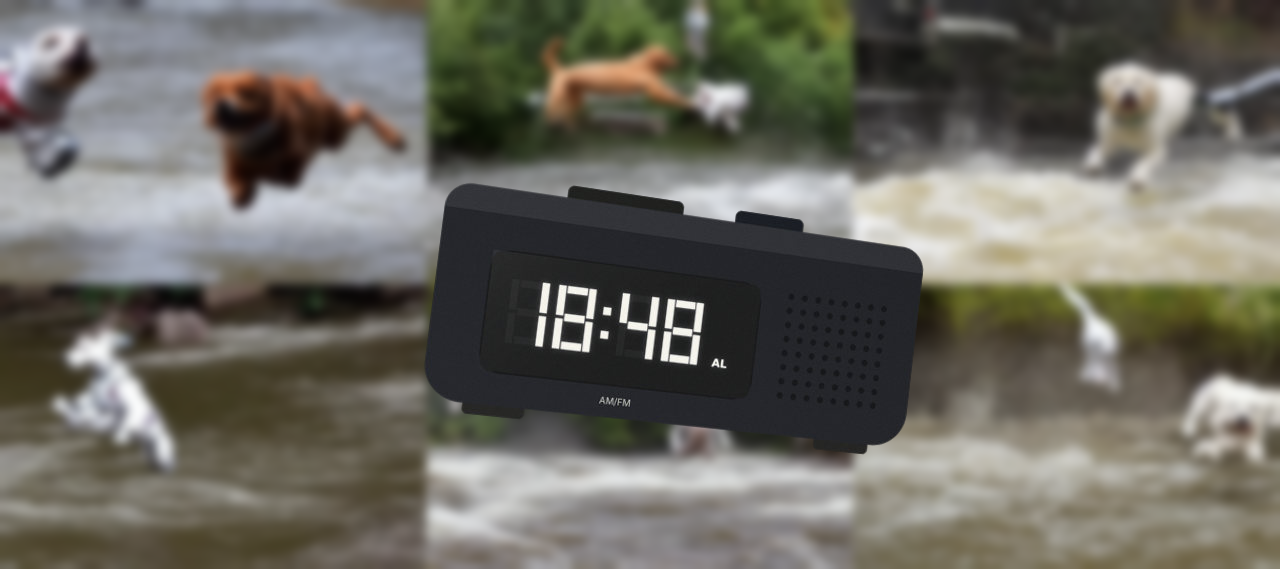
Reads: T18:48
